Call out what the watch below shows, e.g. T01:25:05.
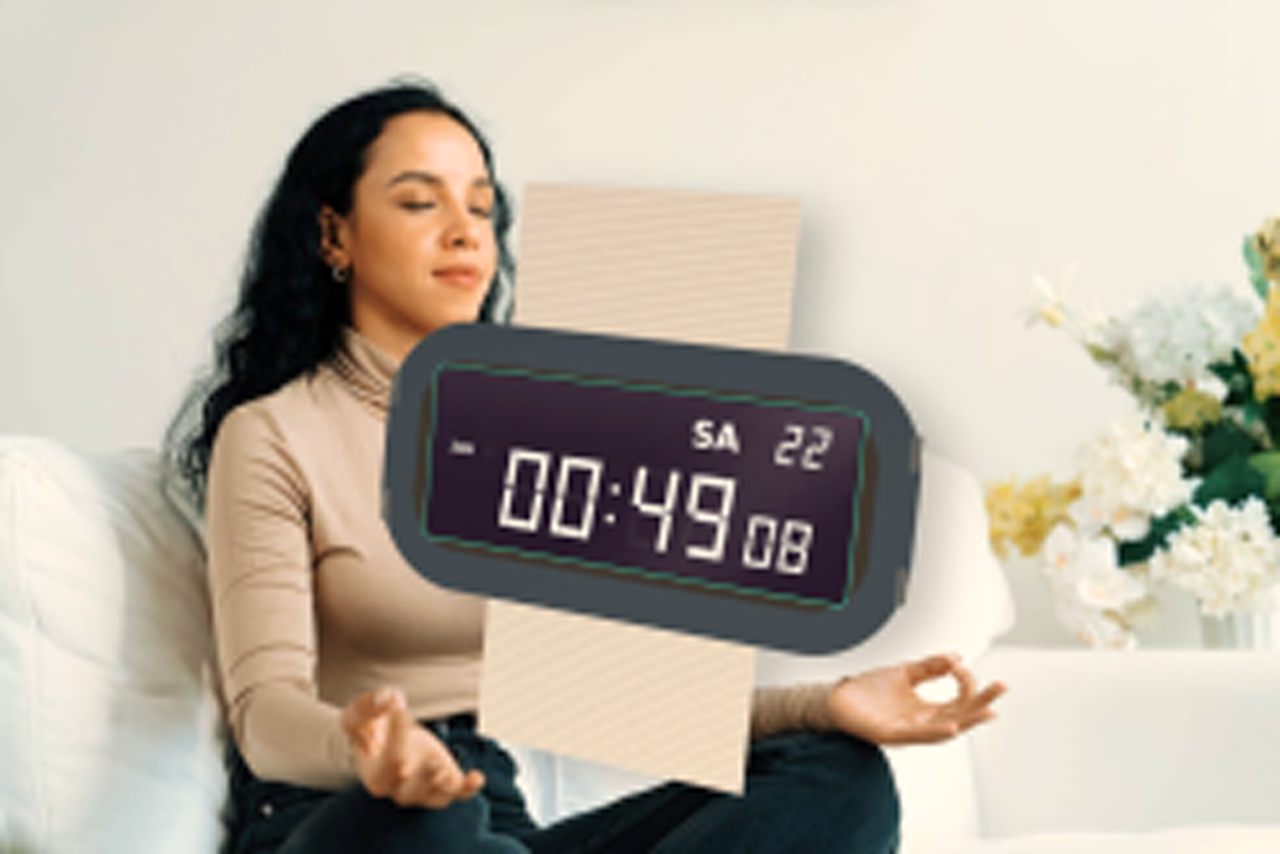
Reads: T00:49:08
